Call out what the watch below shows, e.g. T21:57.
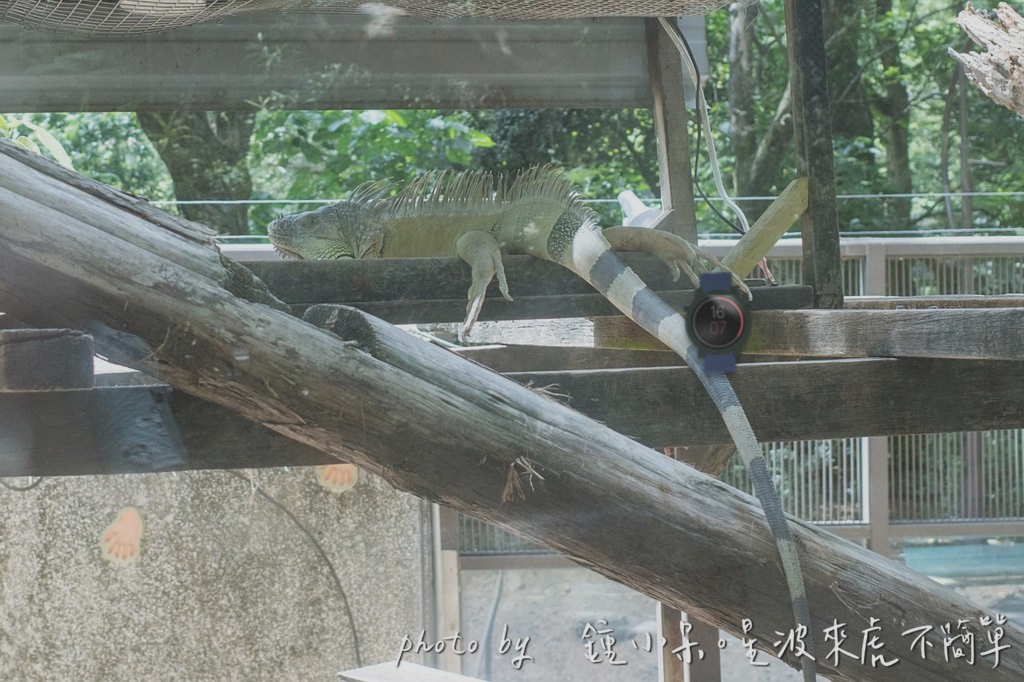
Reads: T16:07
